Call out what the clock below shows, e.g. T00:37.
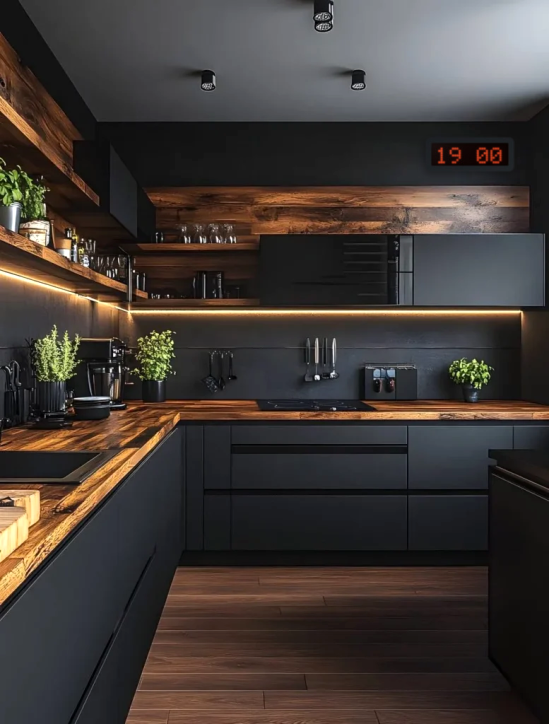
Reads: T19:00
